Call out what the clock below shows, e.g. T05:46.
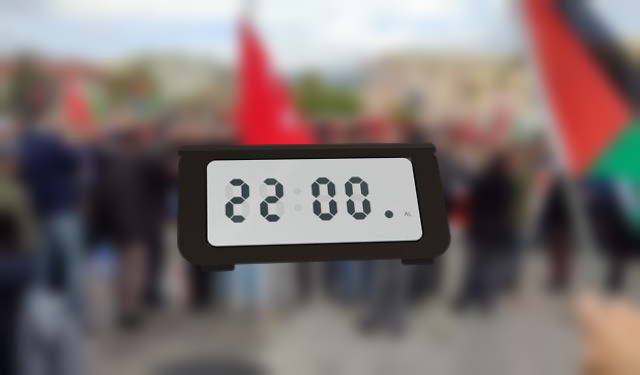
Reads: T22:00
